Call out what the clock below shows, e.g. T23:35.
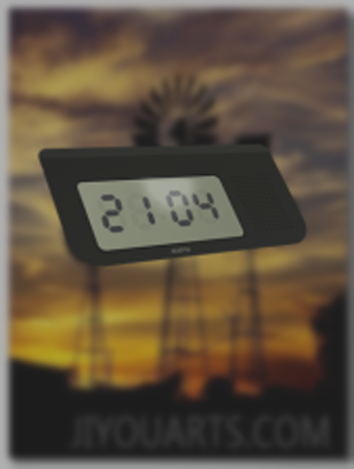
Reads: T21:04
